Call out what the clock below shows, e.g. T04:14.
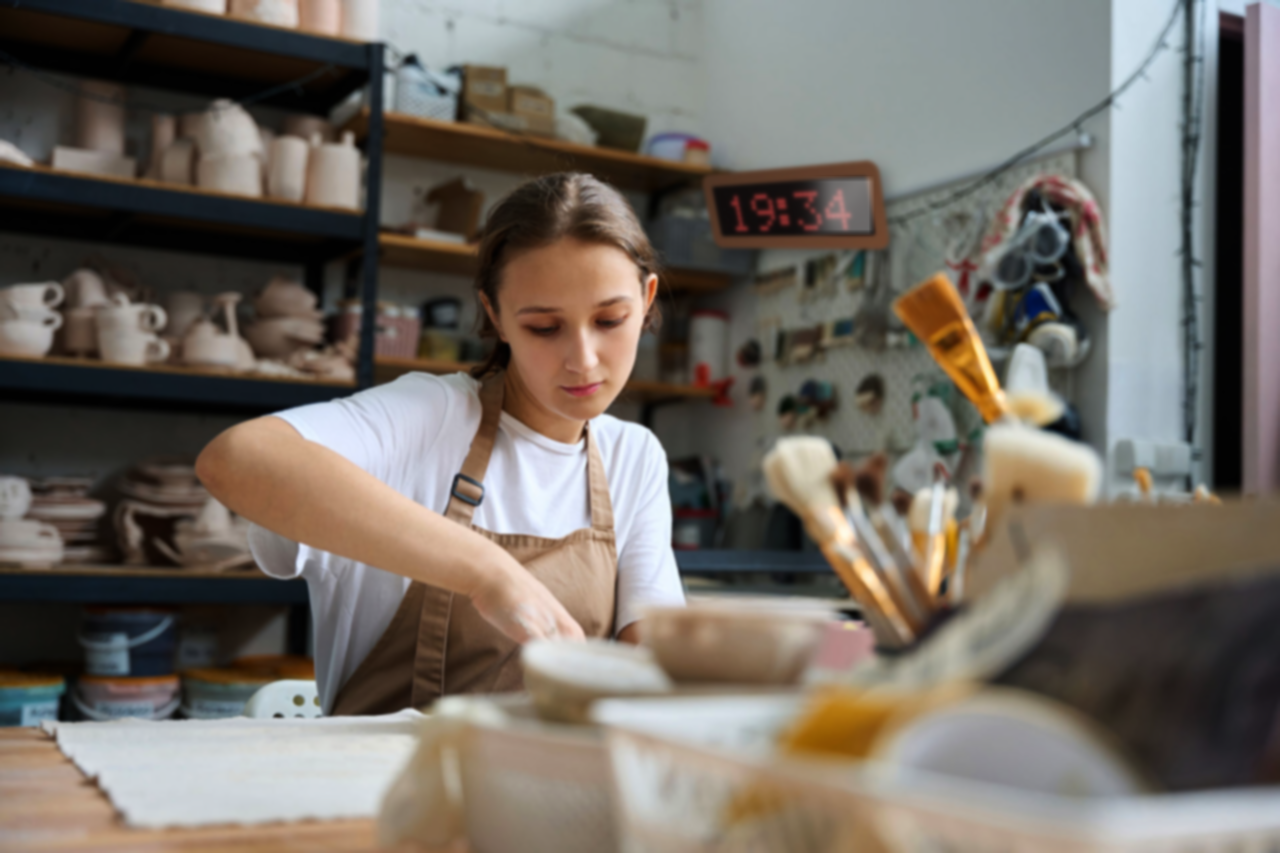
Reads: T19:34
